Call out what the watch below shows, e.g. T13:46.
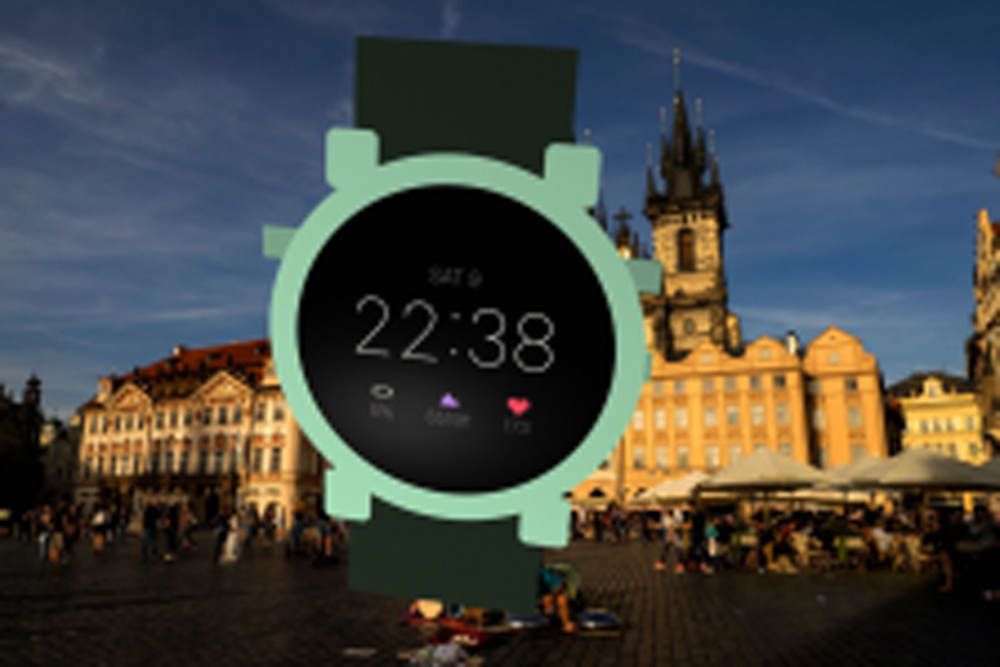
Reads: T22:38
